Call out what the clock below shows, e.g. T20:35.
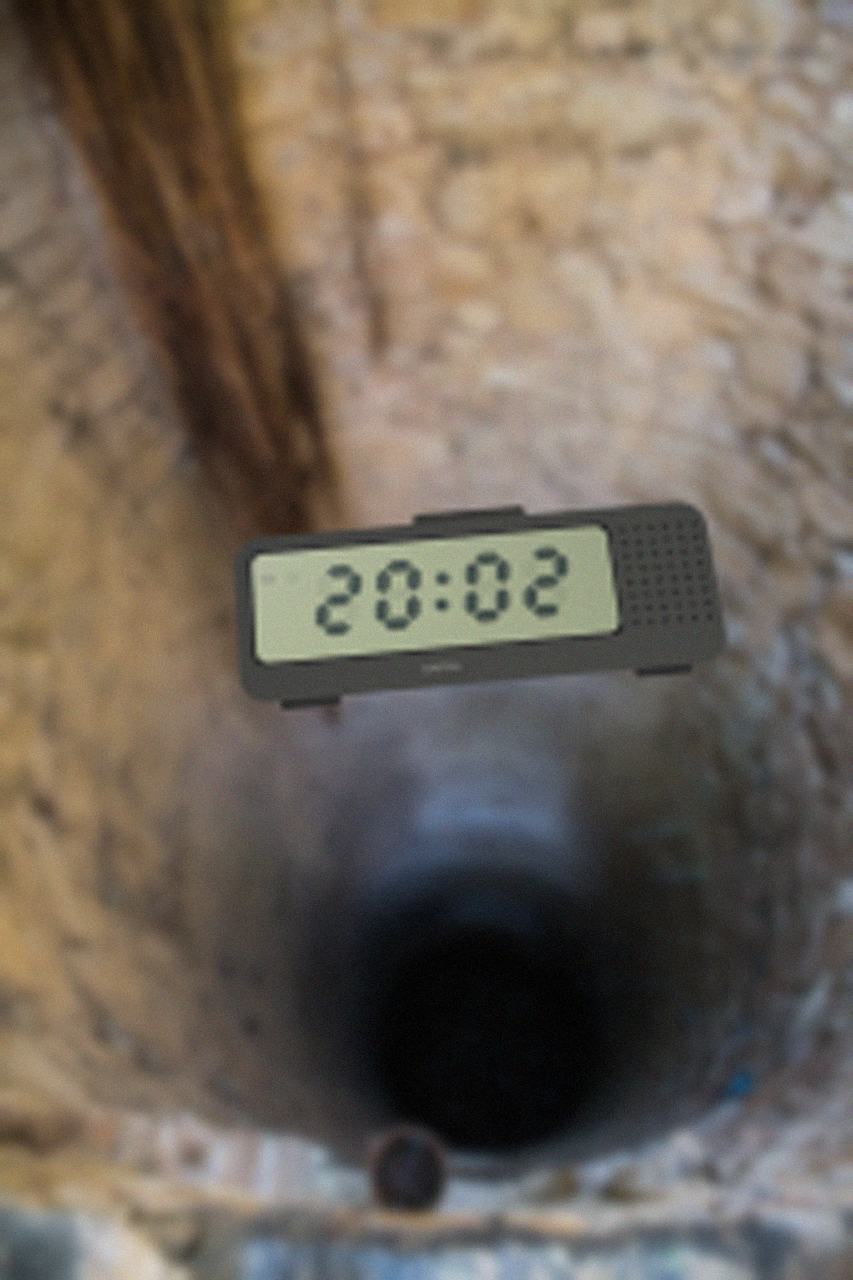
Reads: T20:02
